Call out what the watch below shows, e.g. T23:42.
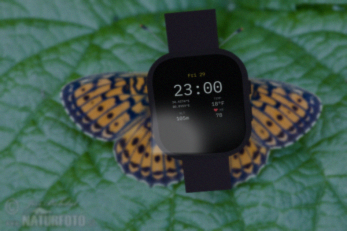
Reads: T23:00
